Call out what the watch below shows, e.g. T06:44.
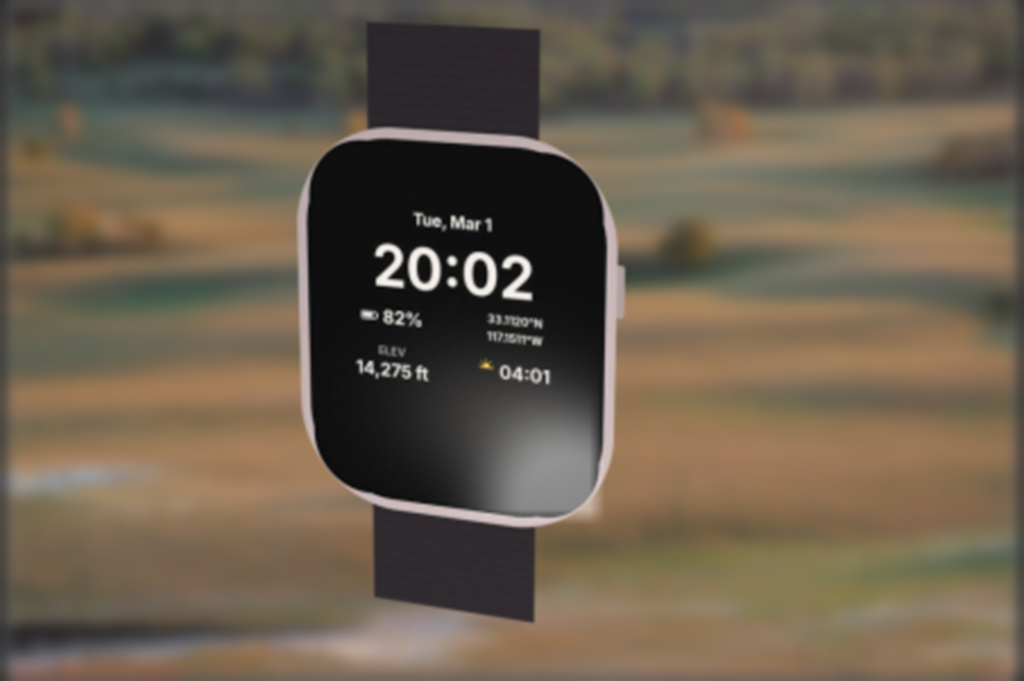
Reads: T20:02
